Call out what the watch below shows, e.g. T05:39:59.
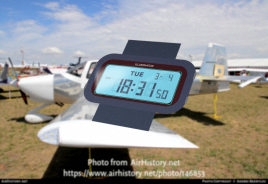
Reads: T18:31:50
